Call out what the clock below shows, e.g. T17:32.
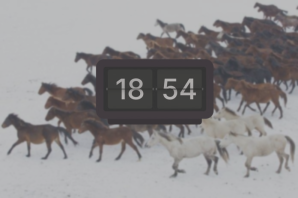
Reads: T18:54
